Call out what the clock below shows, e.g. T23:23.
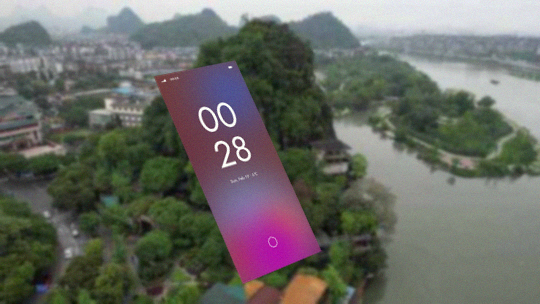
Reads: T00:28
